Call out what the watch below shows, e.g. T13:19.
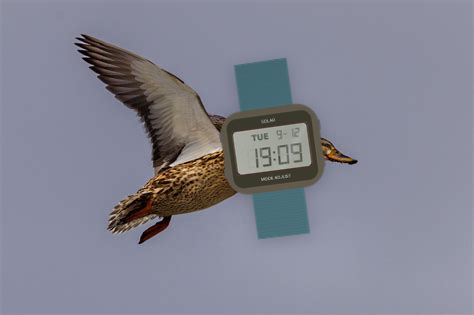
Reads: T19:09
